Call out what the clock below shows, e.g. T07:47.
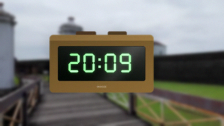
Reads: T20:09
